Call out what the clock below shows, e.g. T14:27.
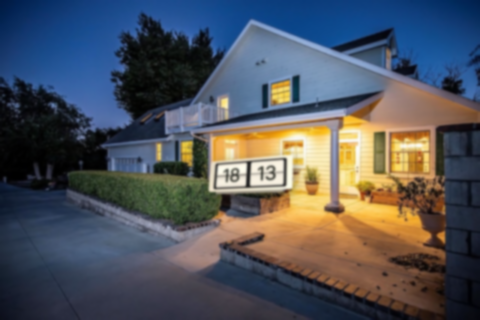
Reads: T18:13
